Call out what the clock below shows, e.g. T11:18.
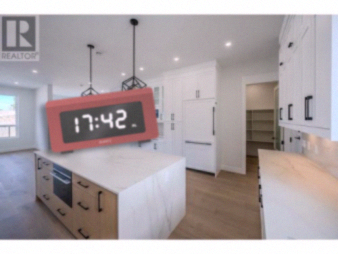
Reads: T17:42
